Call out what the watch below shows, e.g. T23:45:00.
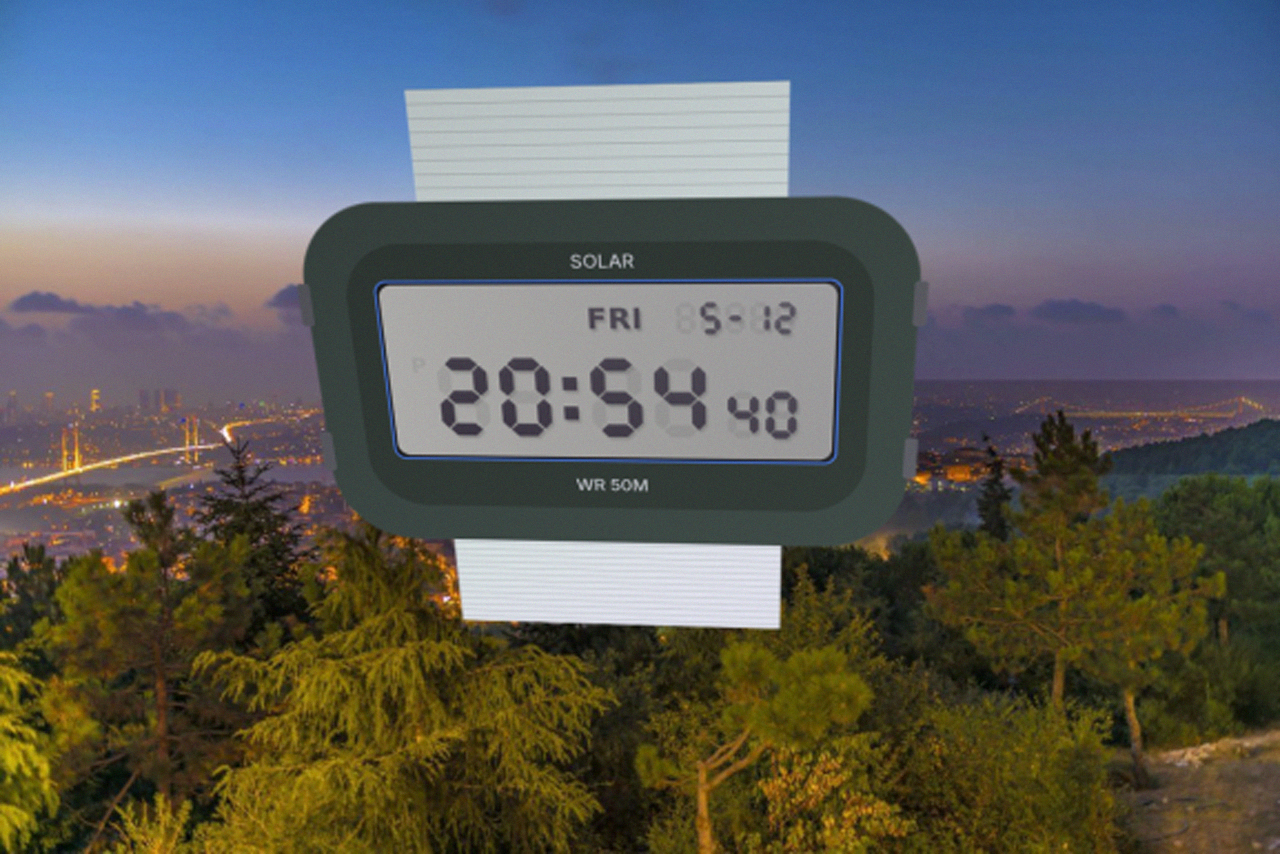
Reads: T20:54:40
